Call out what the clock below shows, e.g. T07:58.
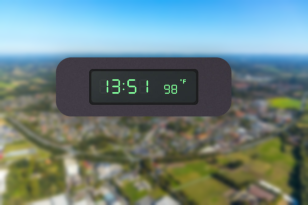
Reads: T13:51
